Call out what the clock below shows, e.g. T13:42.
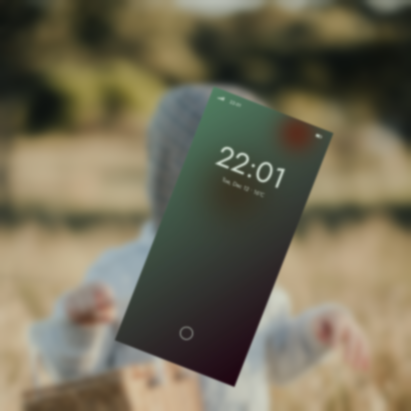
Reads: T22:01
